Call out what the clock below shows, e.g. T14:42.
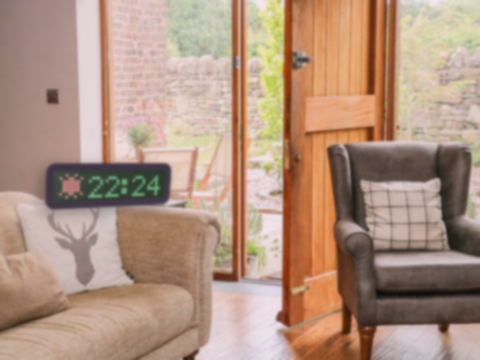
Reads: T22:24
